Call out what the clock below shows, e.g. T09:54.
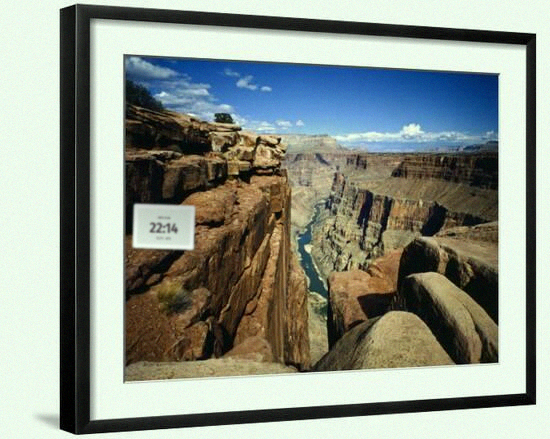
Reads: T22:14
